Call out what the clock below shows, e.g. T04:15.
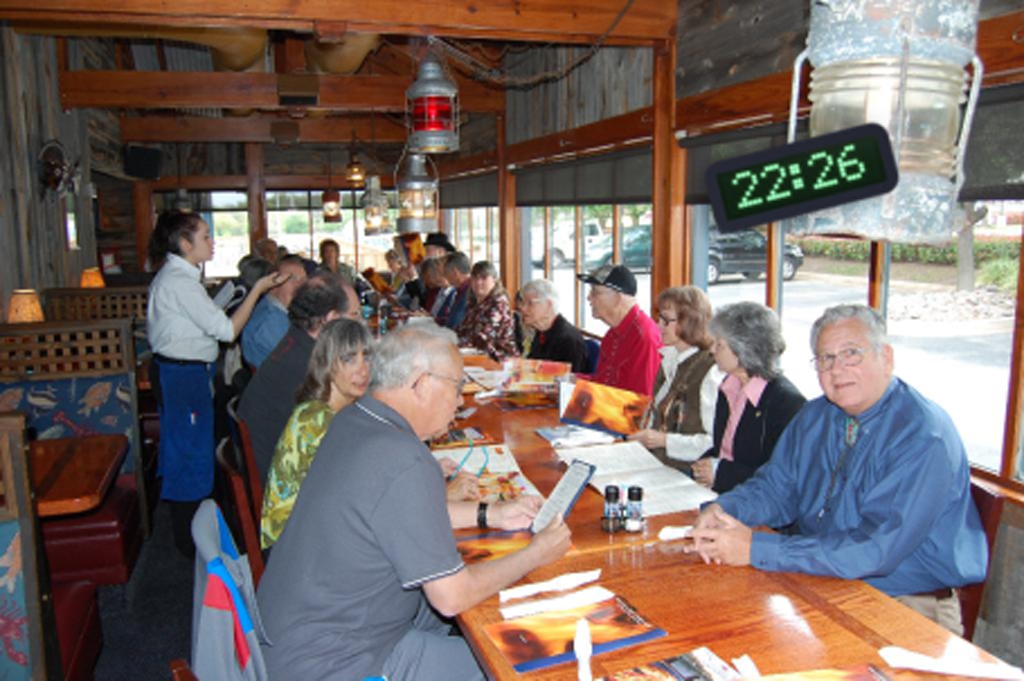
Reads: T22:26
